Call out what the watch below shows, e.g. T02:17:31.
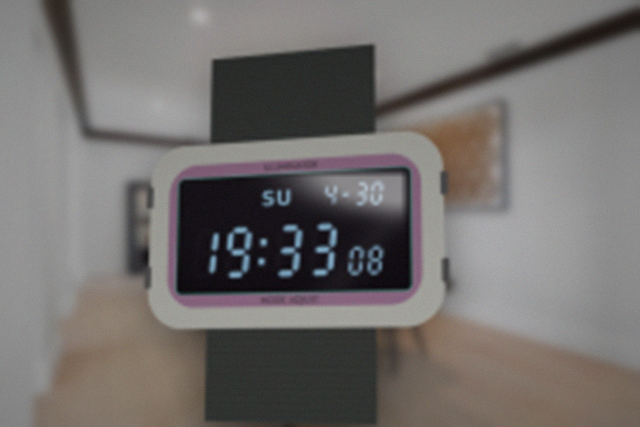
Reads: T19:33:08
